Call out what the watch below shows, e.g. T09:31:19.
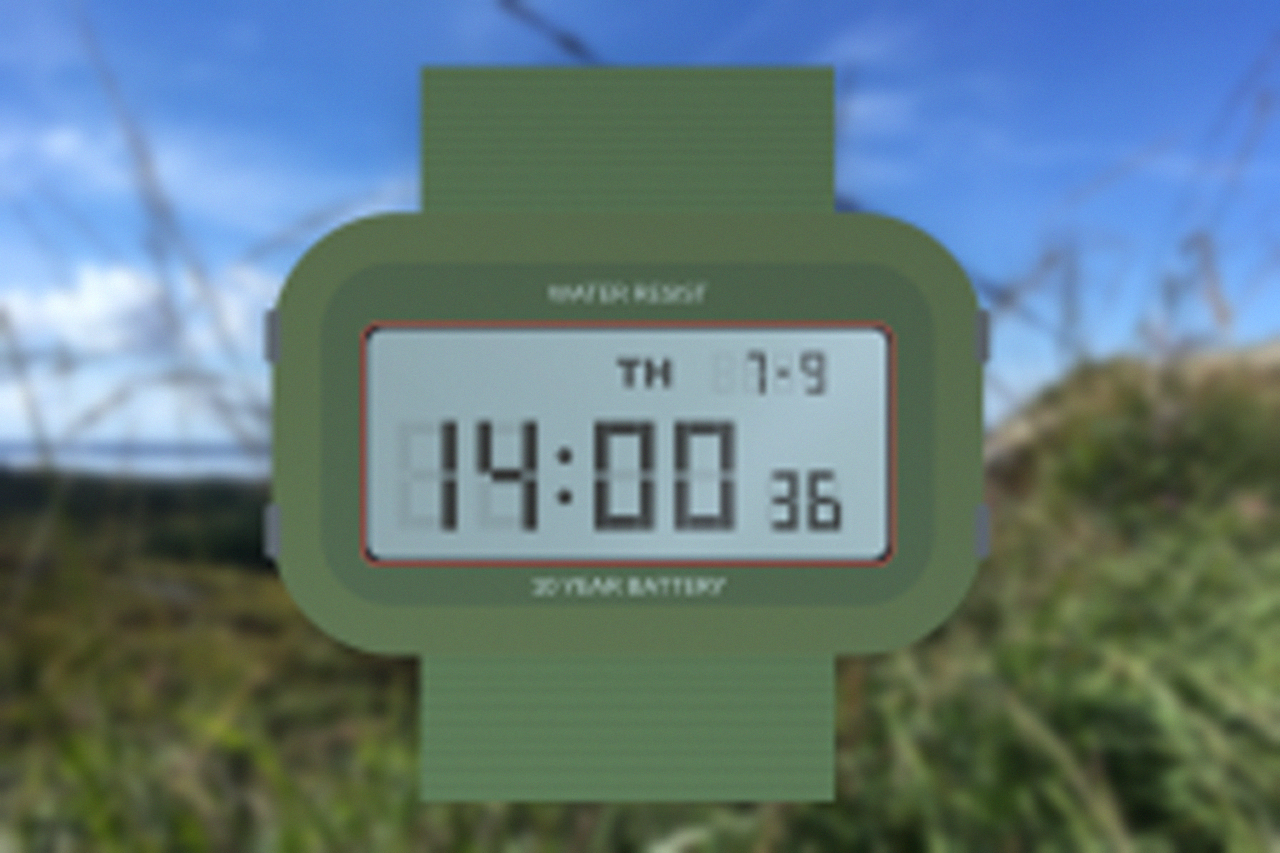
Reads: T14:00:36
